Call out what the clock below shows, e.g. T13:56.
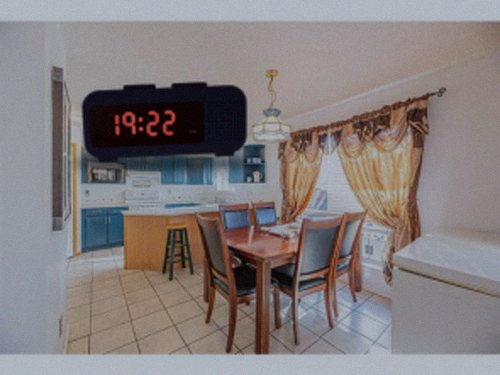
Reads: T19:22
